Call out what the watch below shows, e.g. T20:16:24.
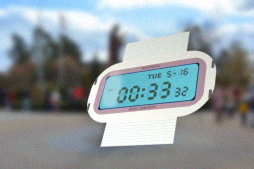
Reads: T00:33:32
